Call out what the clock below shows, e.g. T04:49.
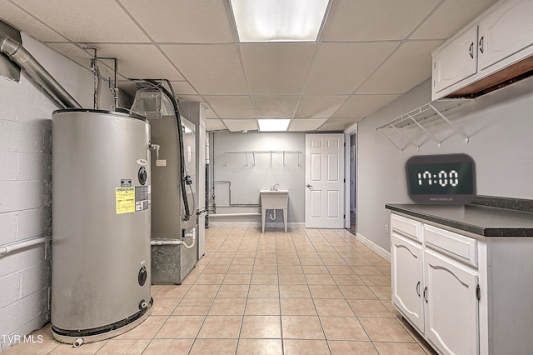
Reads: T17:00
